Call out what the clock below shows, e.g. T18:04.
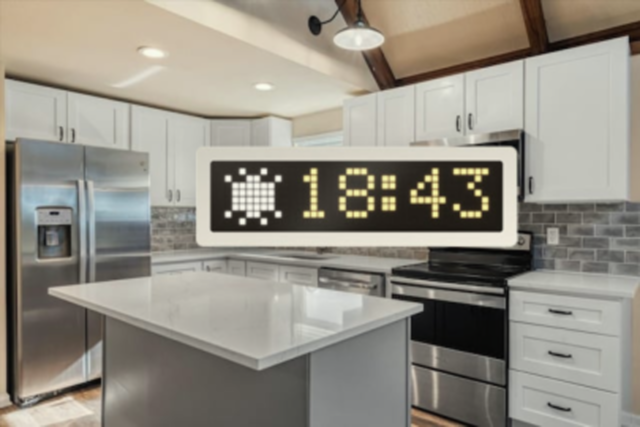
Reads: T18:43
